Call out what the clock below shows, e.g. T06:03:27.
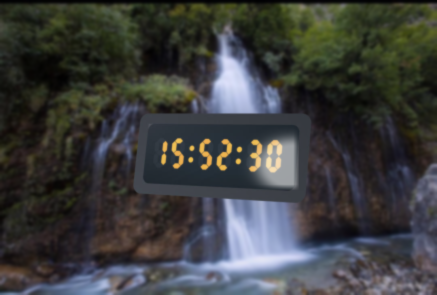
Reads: T15:52:30
